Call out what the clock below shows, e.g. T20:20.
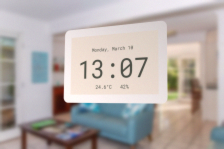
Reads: T13:07
